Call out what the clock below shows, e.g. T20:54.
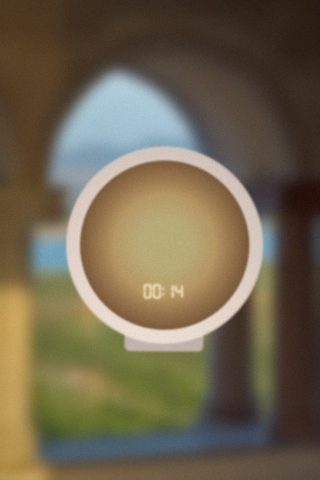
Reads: T00:14
